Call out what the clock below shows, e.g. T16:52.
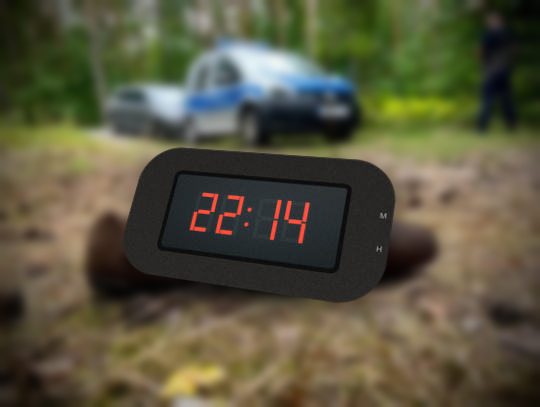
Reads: T22:14
